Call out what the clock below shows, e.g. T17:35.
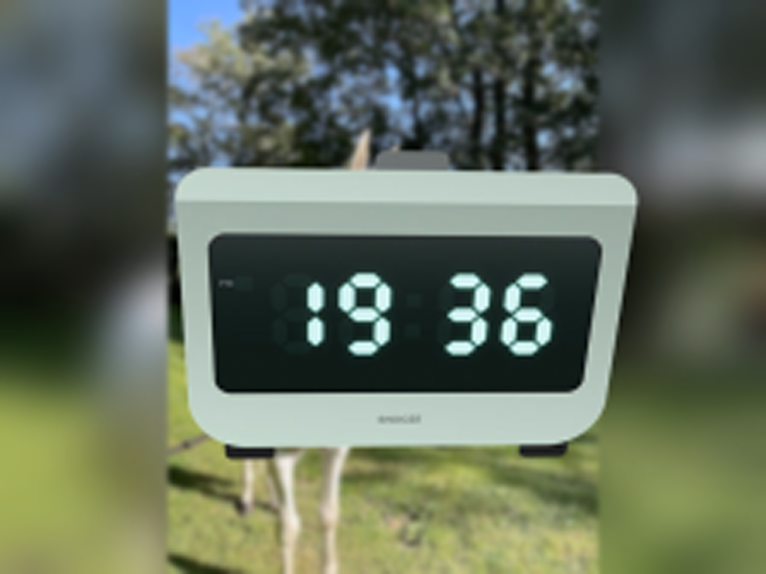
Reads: T19:36
